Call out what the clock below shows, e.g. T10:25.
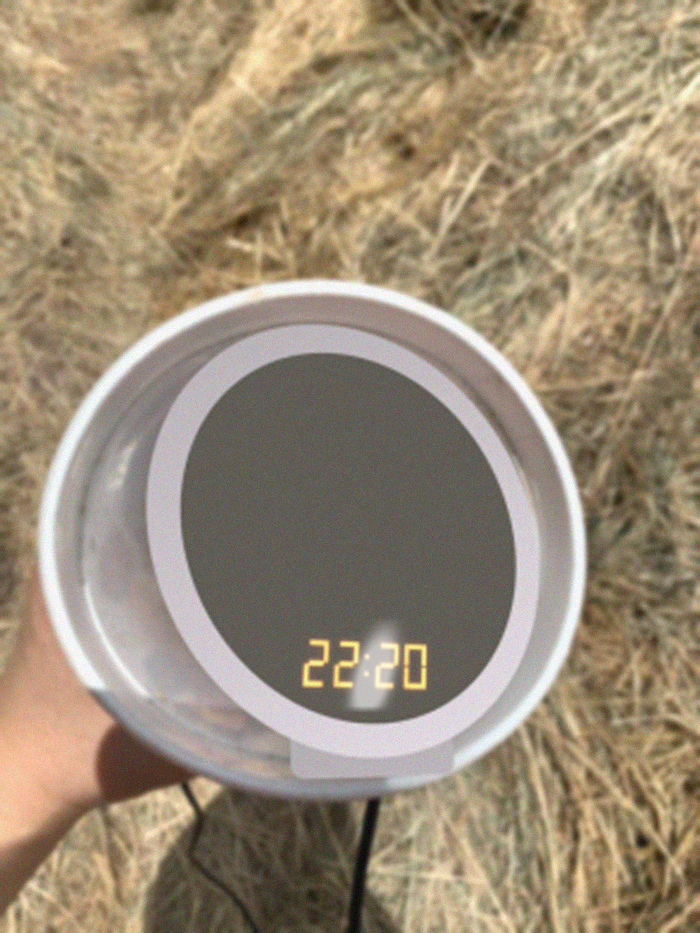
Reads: T22:20
